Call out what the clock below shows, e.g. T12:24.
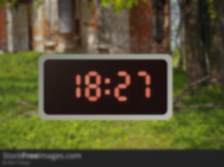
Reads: T18:27
